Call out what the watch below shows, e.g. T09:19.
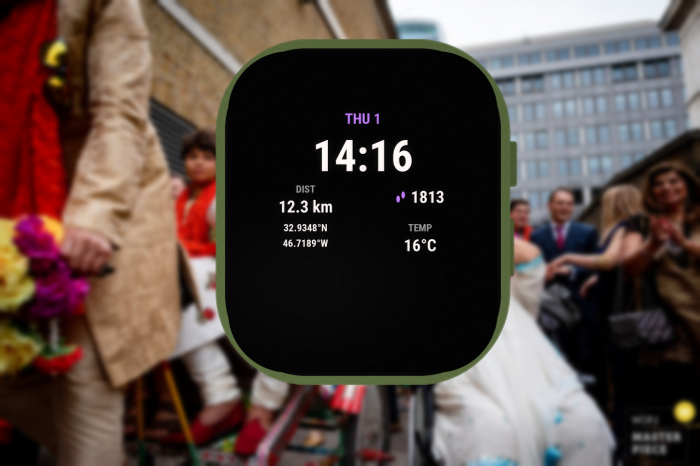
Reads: T14:16
